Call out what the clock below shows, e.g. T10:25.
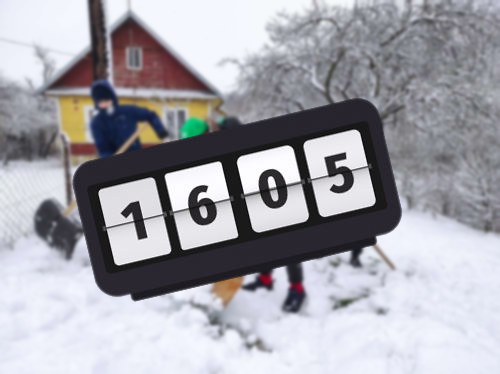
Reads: T16:05
